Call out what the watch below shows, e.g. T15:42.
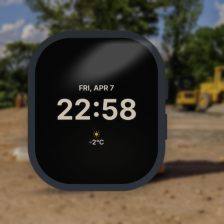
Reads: T22:58
